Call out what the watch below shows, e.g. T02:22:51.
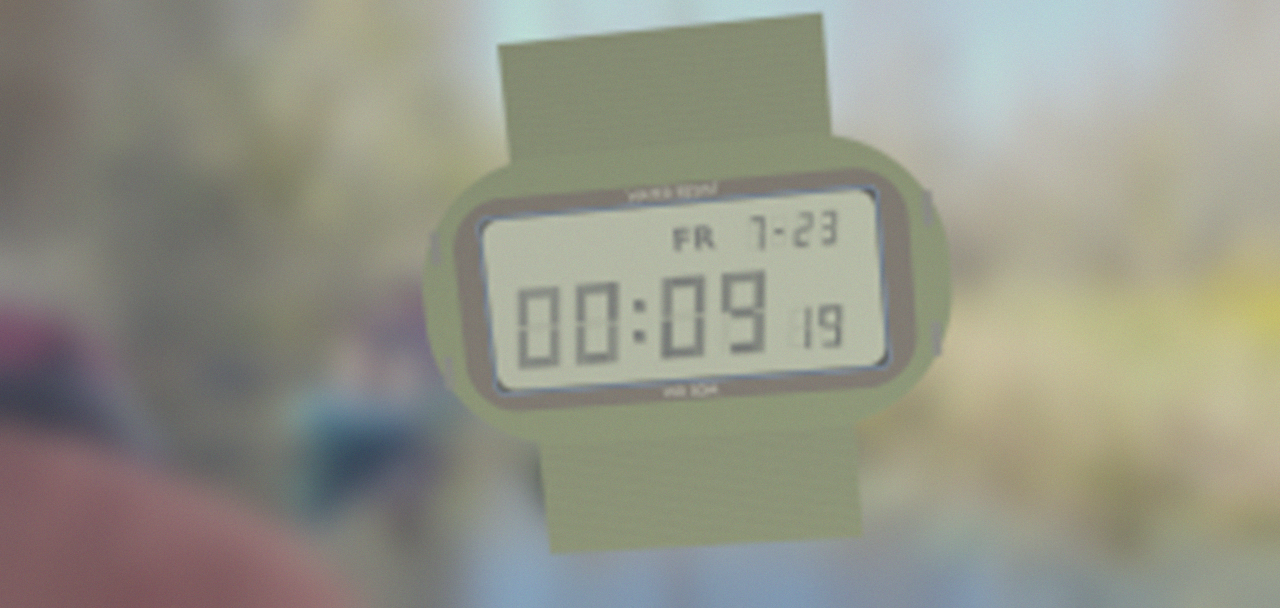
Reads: T00:09:19
